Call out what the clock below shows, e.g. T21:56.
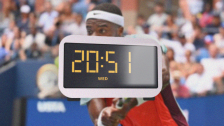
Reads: T20:51
